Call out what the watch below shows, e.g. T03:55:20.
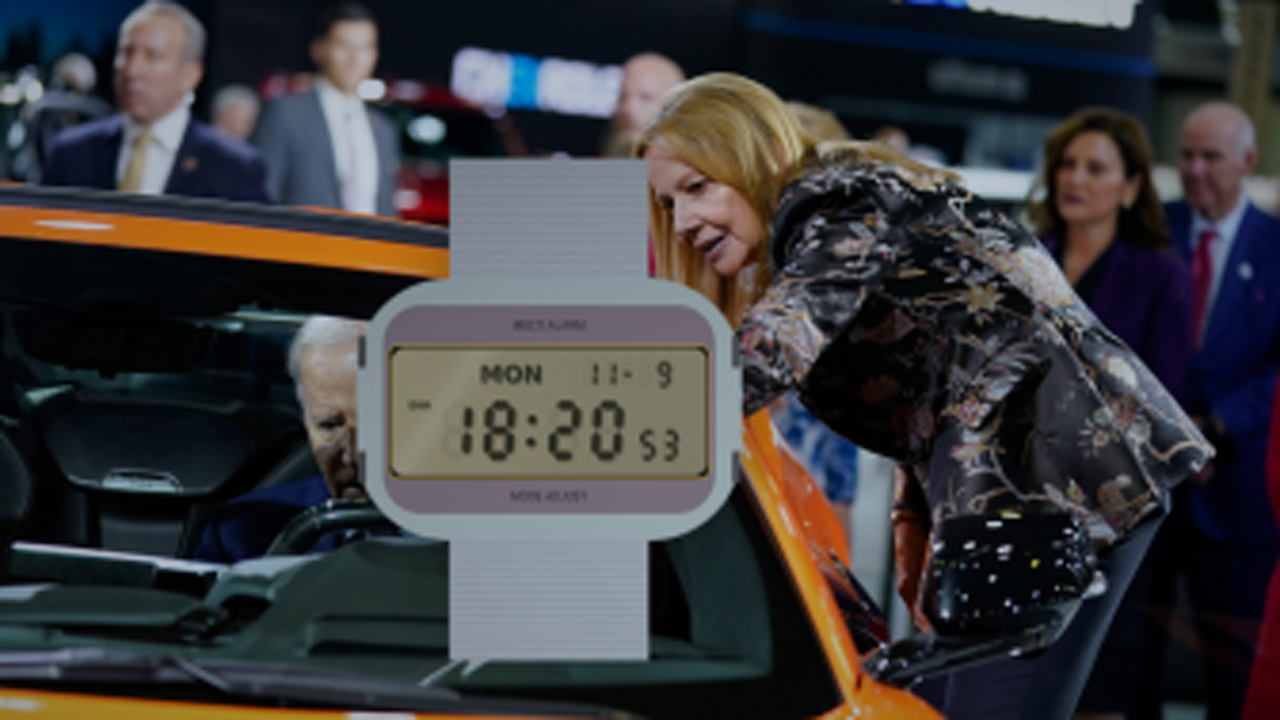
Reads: T18:20:53
